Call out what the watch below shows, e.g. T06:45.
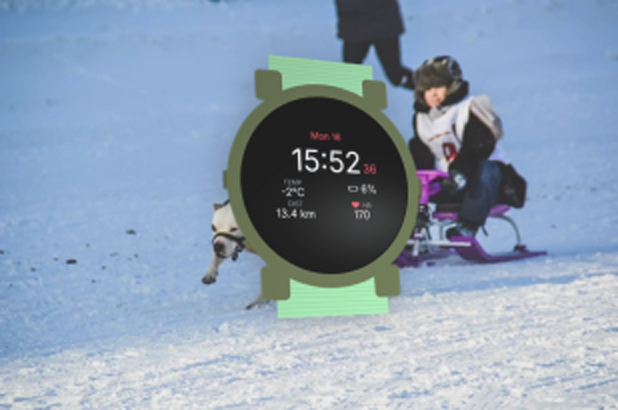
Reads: T15:52
